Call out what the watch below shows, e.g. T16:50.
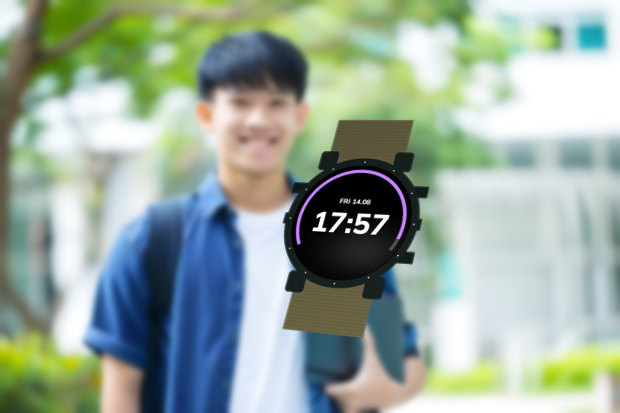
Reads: T17:57
